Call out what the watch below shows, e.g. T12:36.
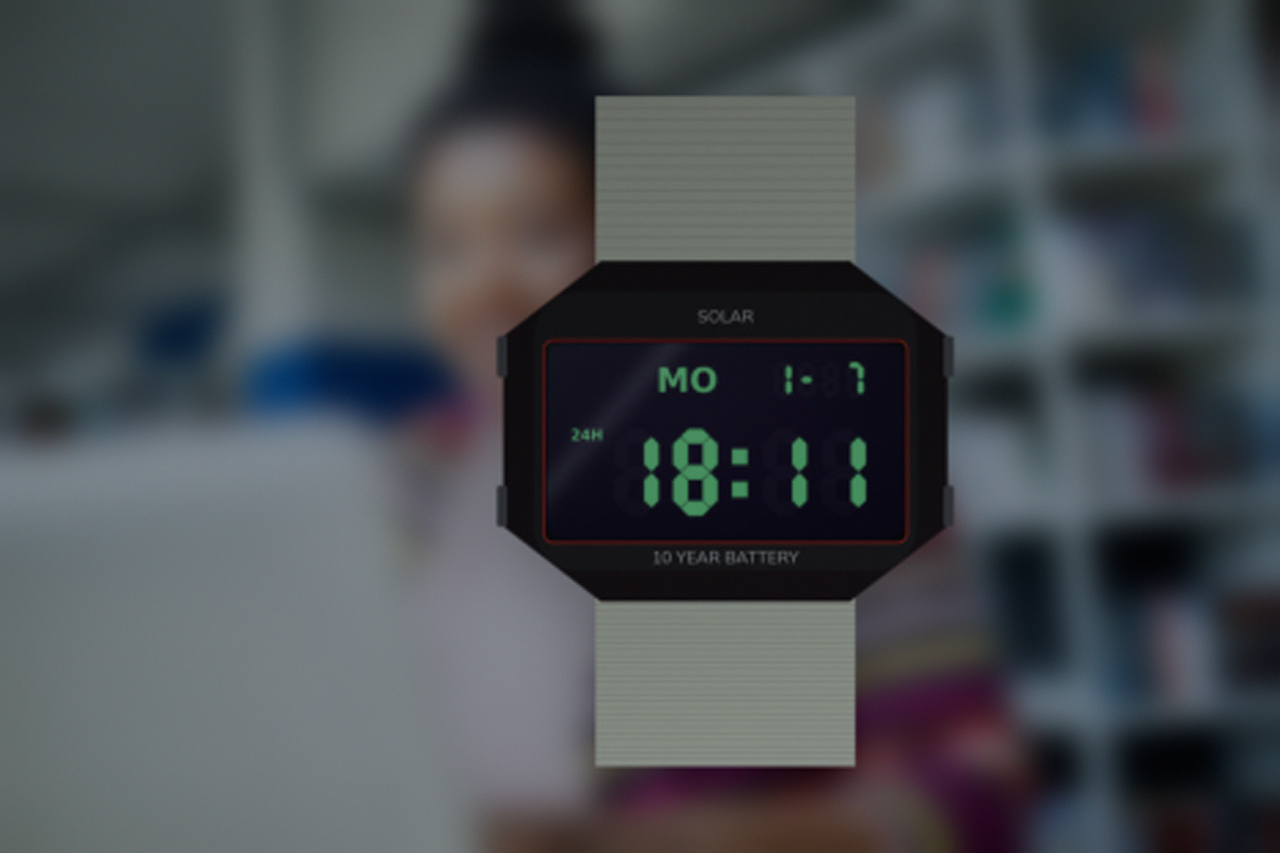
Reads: T18:11
